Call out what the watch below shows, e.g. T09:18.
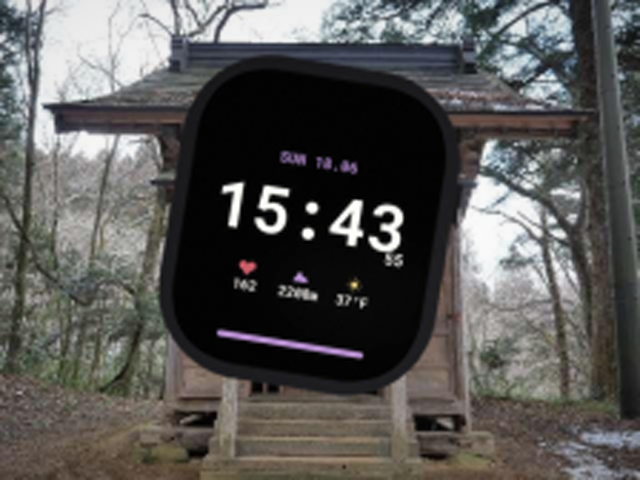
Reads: T15:43
